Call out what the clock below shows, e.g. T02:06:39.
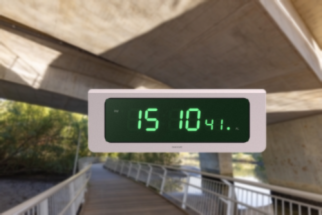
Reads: T15:10:41
